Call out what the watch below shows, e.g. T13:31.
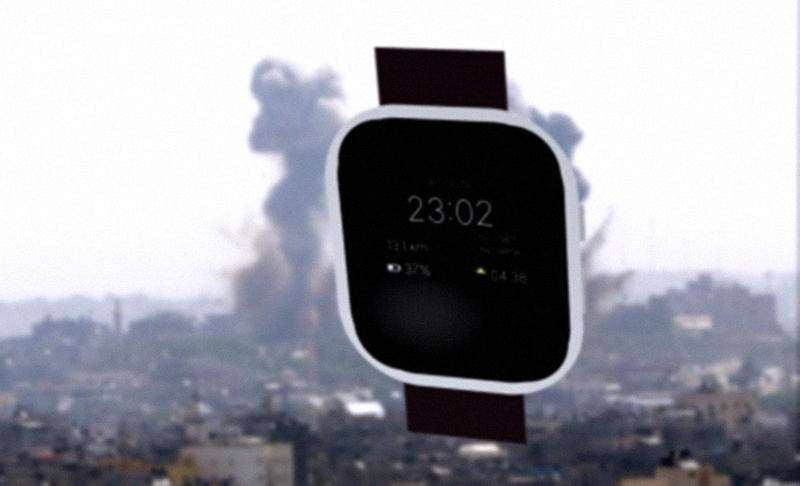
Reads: T23:02
